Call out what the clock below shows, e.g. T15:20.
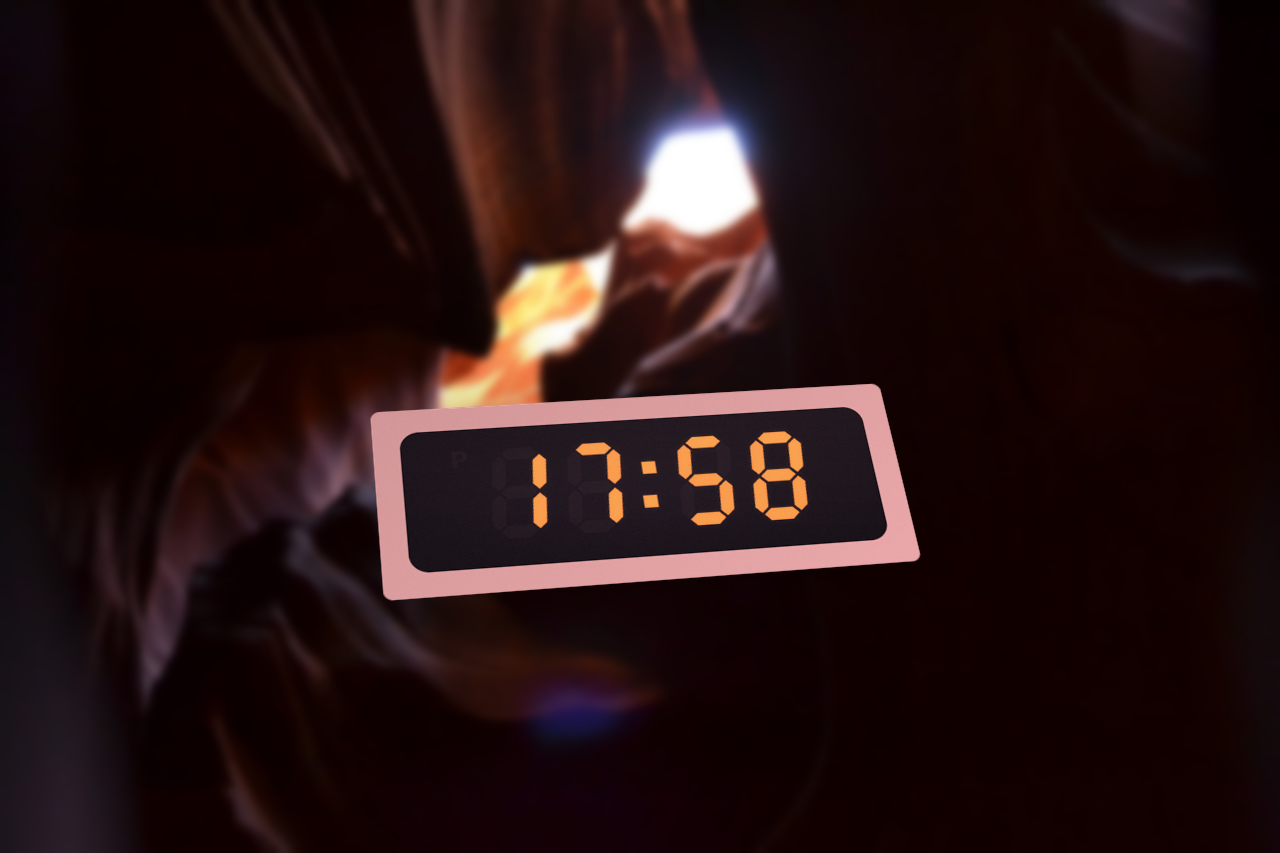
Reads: T17:58
